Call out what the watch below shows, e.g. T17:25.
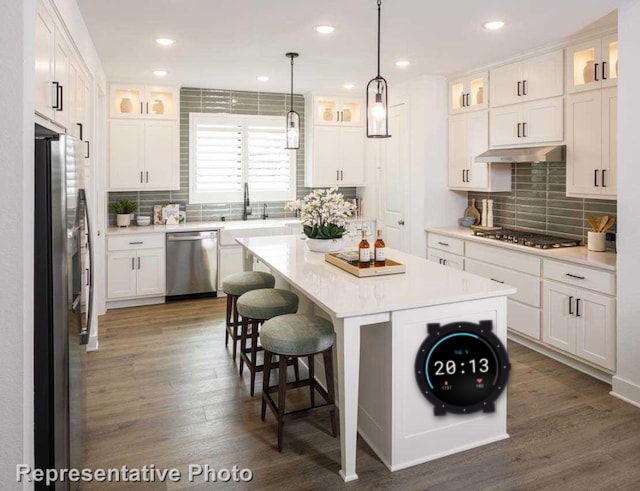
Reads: T20:13
